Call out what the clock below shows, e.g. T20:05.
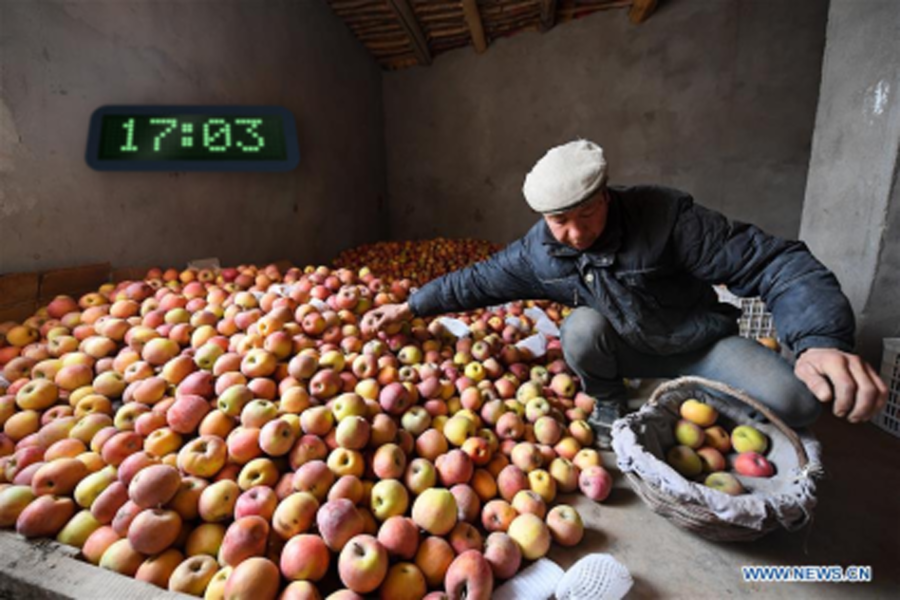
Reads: T17:03
